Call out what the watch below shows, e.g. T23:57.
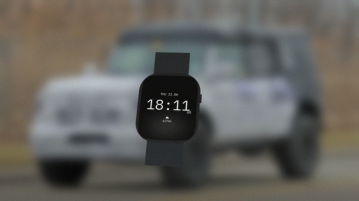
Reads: T18:11
